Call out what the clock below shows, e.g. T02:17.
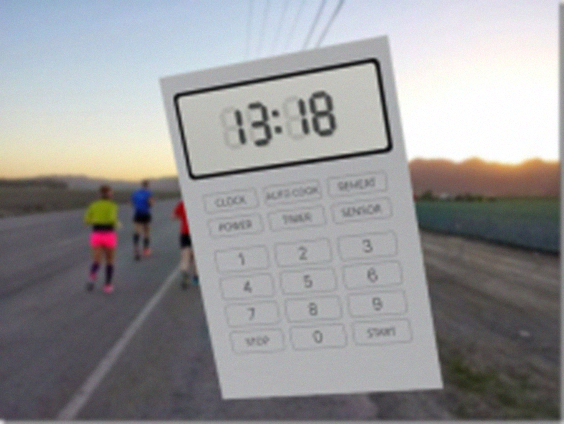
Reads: T13:18
